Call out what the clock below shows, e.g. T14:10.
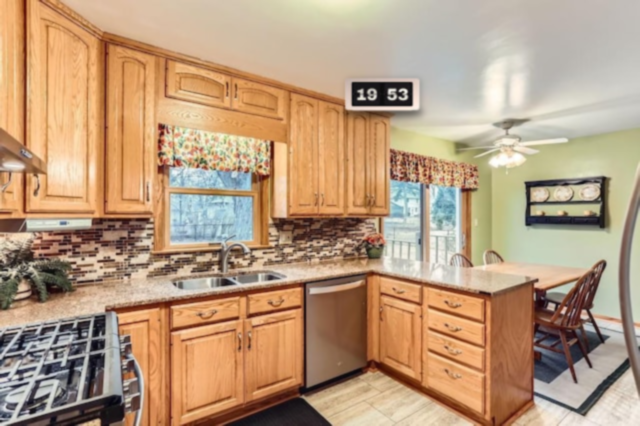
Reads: T19:53
